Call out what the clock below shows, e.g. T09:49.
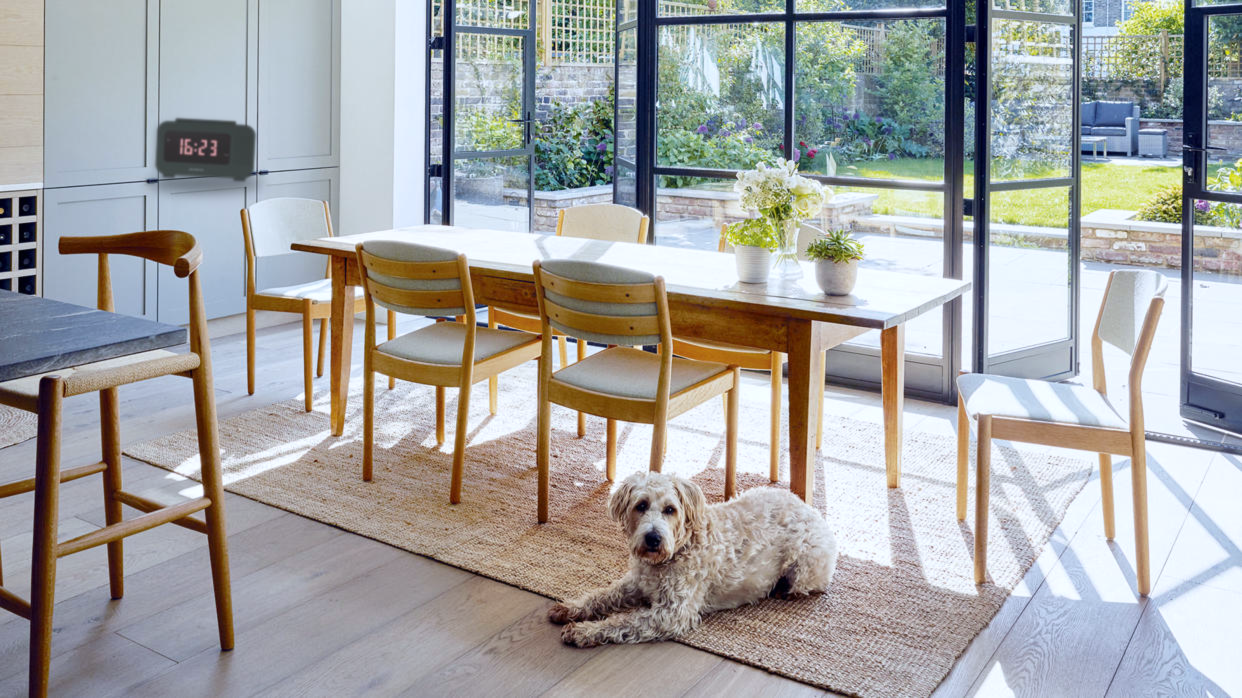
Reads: T16:23
